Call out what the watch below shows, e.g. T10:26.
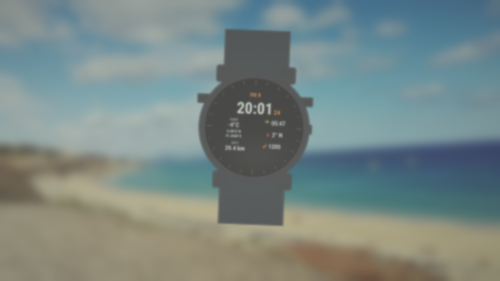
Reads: T20:01
